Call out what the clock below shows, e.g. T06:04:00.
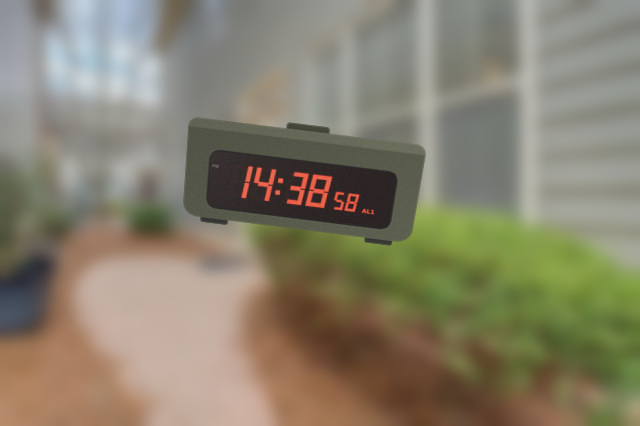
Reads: T14:38:58
